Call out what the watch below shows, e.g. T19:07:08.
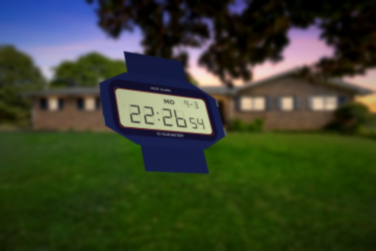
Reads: T22:26:54
